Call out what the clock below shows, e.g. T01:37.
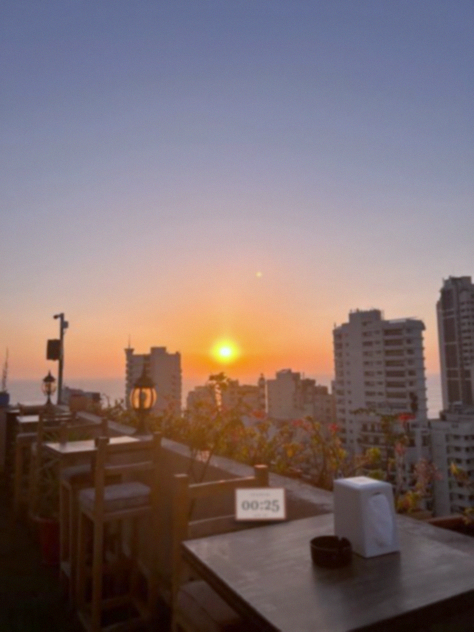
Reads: T00:25
